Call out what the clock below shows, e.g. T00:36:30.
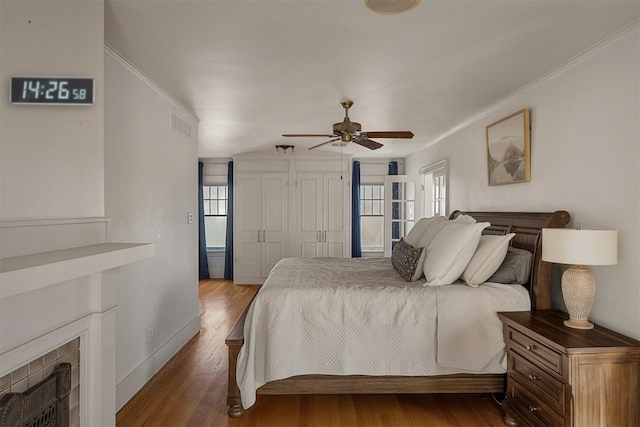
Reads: T14:26:58
